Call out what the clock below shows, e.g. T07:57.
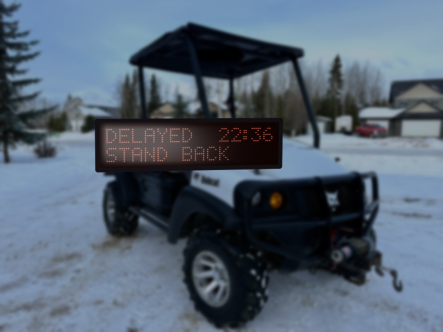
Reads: T22:36
